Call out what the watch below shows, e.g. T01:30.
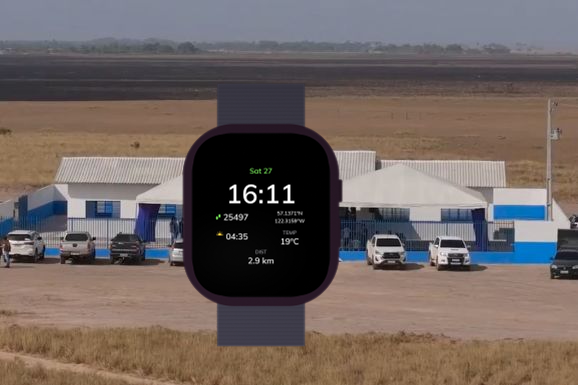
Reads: T16:11
